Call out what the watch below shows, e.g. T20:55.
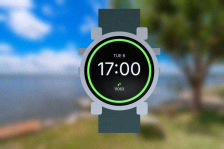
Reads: T17:00
